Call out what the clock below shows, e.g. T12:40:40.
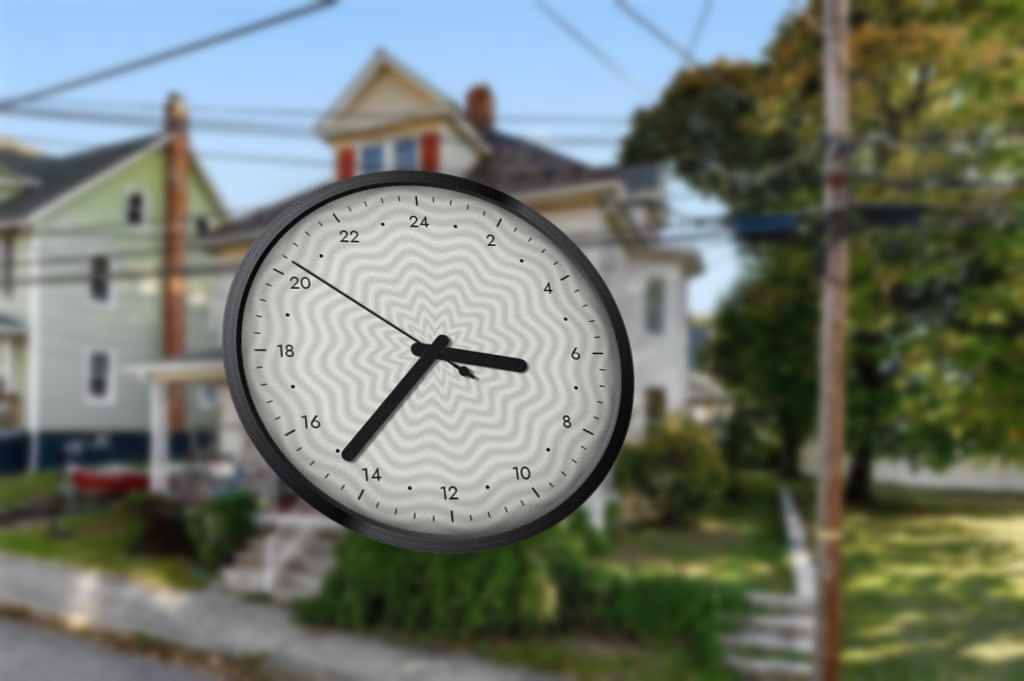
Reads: T06:36:51
